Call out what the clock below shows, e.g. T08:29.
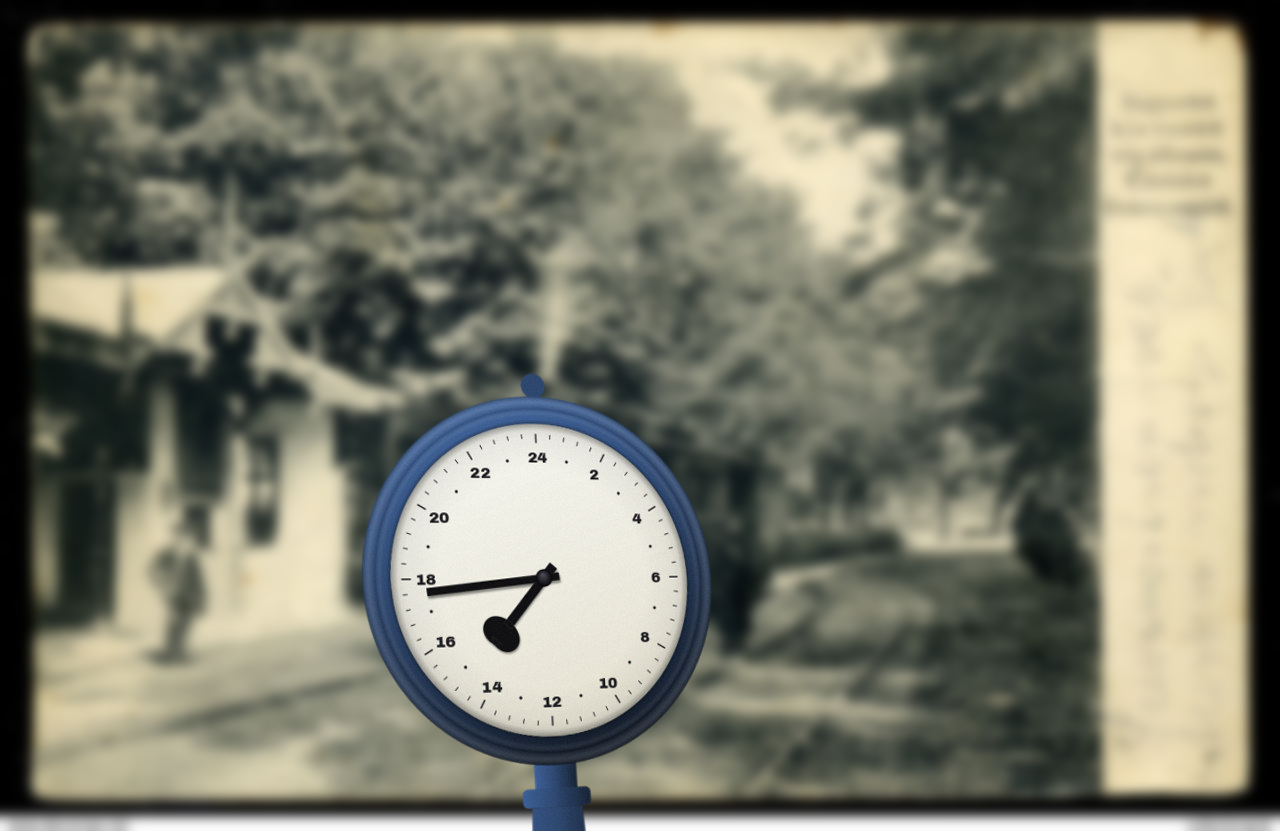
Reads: T14:44
